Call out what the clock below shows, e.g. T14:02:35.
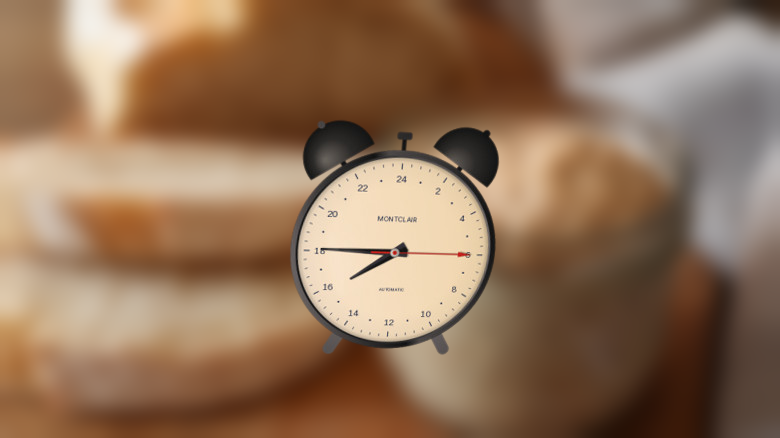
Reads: T15:45:15
